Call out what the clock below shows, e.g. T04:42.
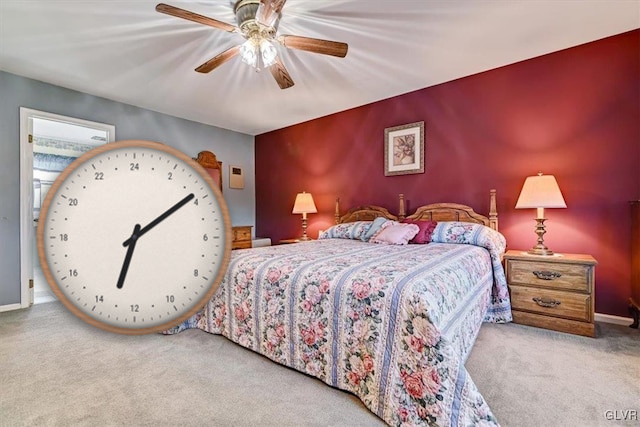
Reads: T13:09
